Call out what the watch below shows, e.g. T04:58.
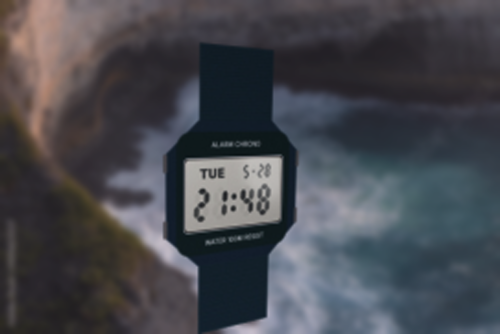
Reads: T21:48
